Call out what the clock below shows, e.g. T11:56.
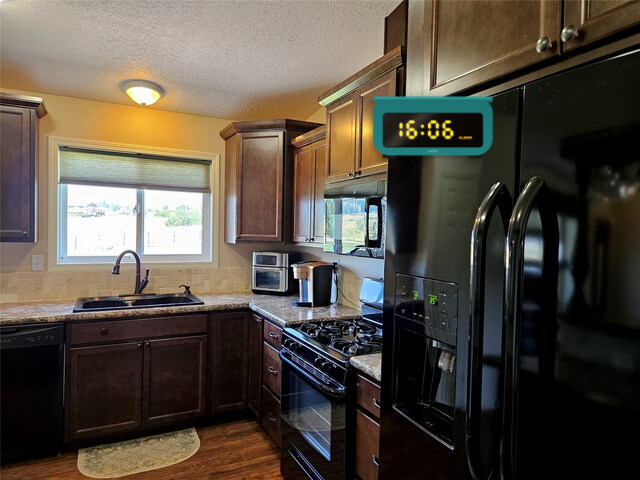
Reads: T16:06
